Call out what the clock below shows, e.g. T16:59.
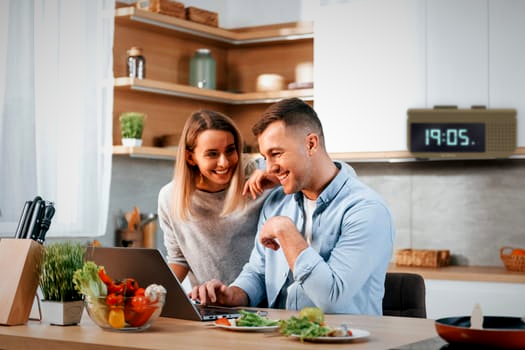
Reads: T19:05
